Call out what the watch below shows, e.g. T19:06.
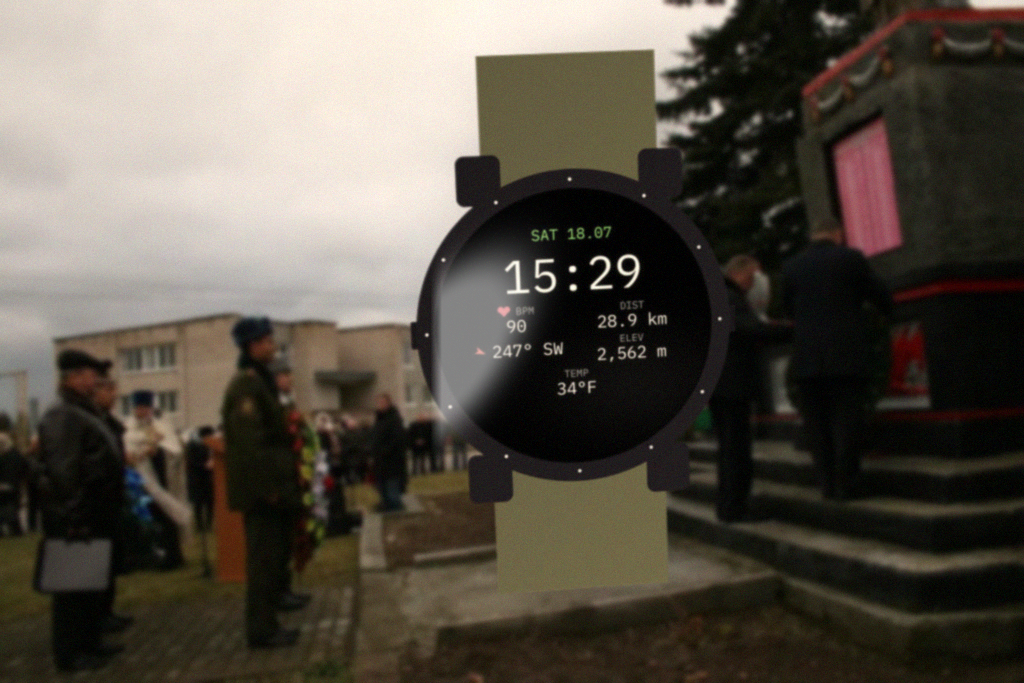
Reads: T15:29
